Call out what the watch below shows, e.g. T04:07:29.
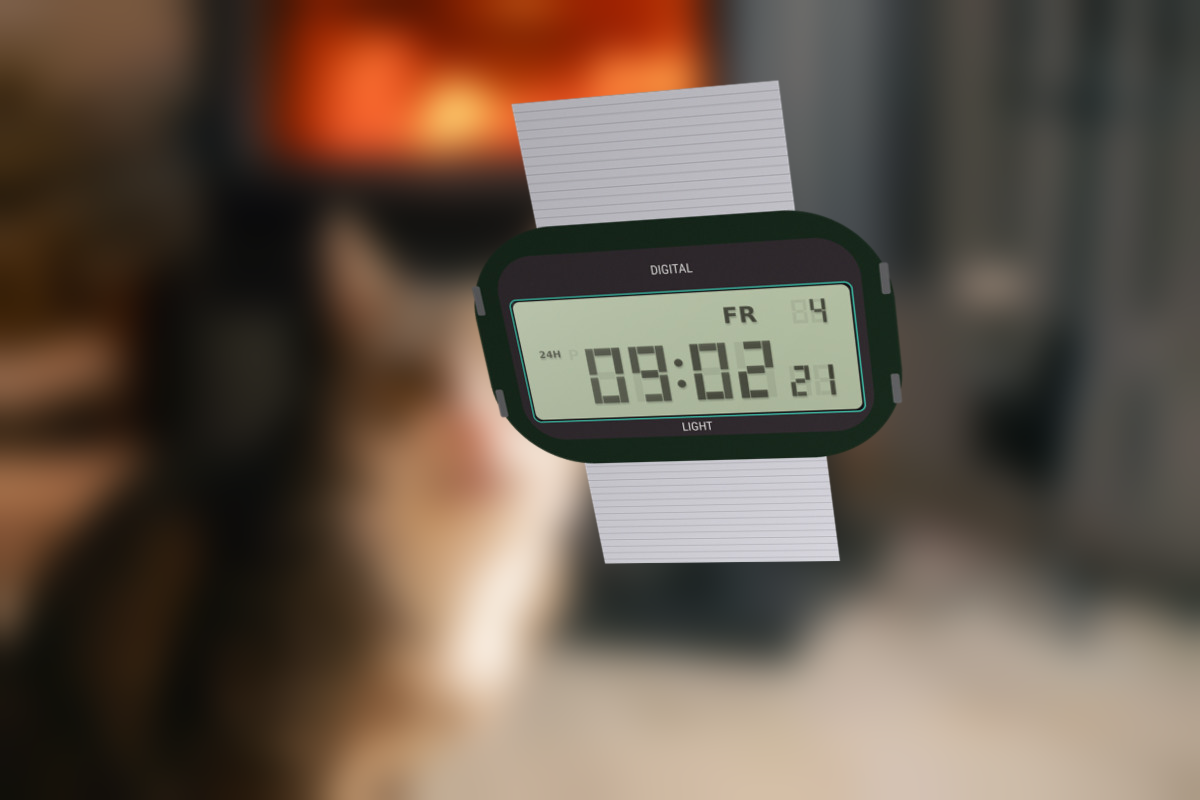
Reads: T09:02:21
